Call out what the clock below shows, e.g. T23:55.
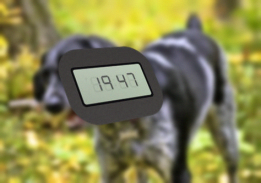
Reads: T19:47
